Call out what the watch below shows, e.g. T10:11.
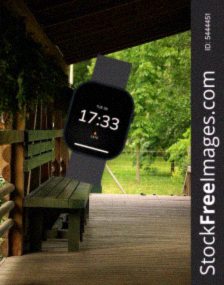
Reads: T17:33
